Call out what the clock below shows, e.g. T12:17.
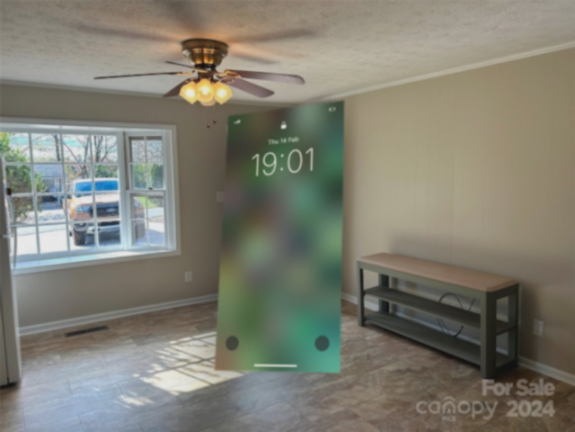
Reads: T19:01
